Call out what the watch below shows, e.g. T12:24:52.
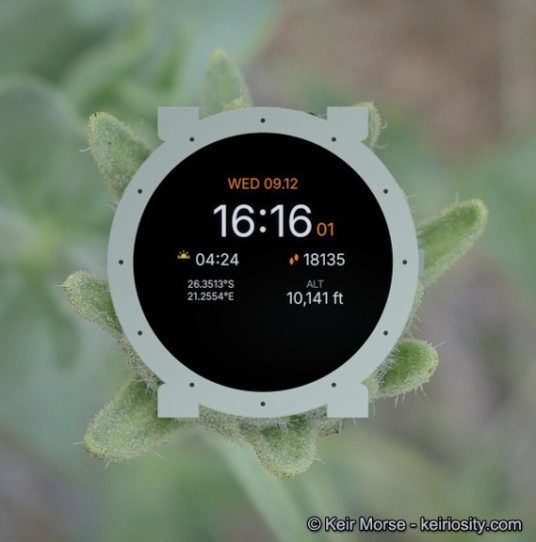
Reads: T16:16:01
